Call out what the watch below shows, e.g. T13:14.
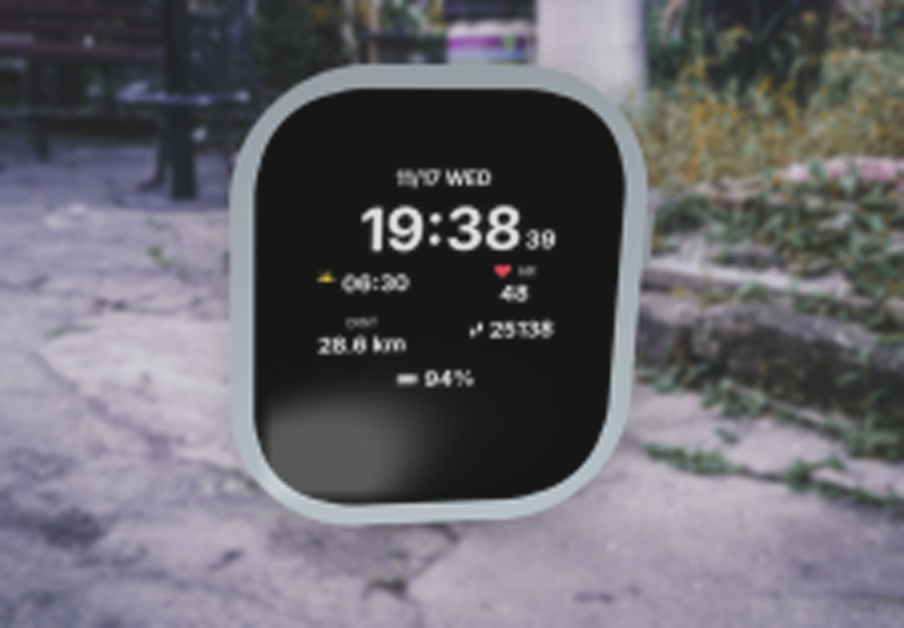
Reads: T19:38
